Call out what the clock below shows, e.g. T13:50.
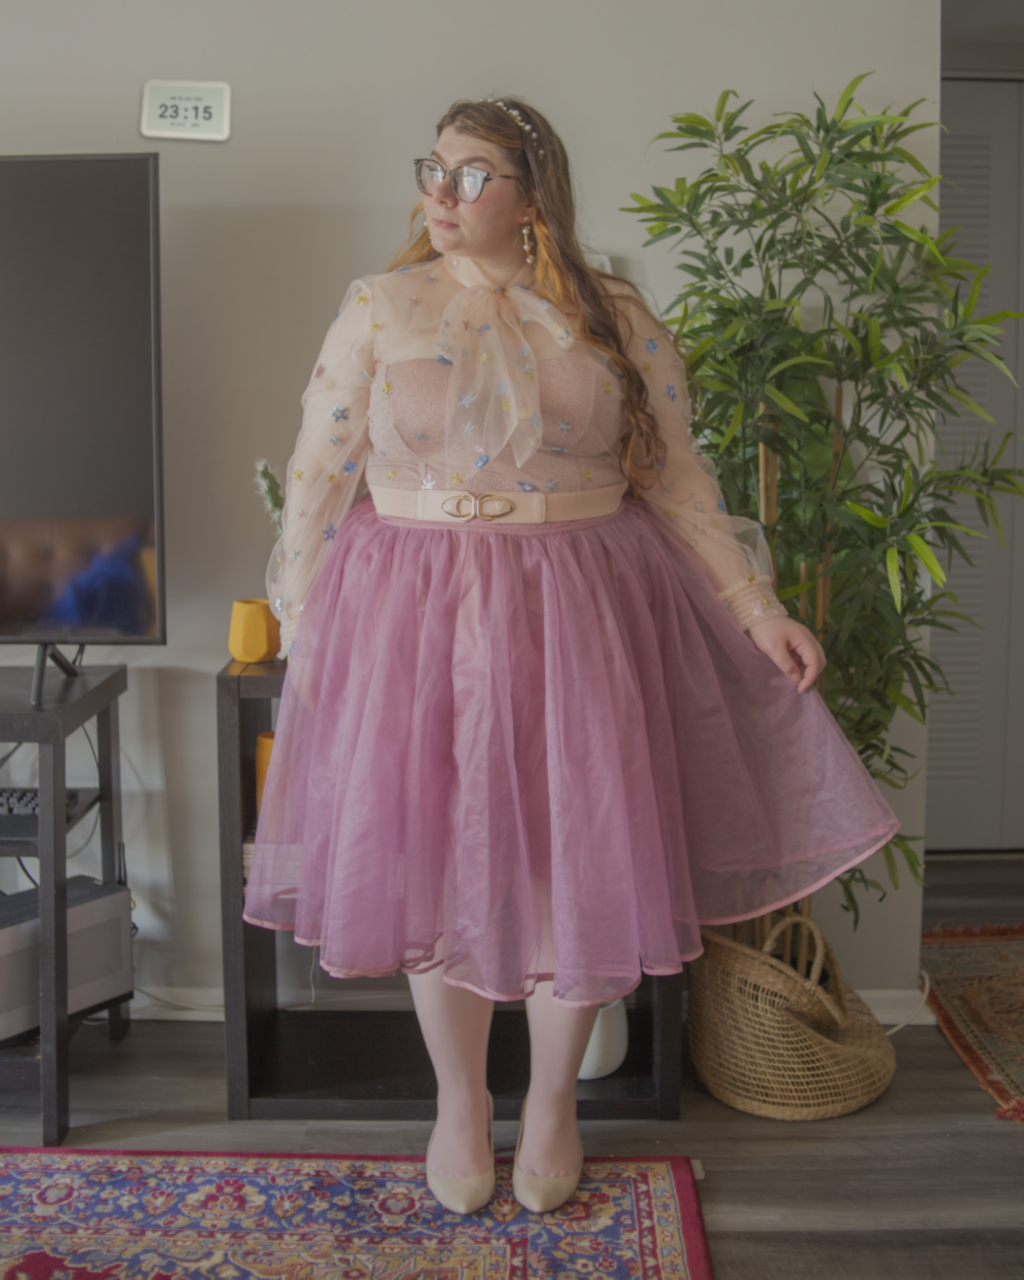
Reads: T23:15
